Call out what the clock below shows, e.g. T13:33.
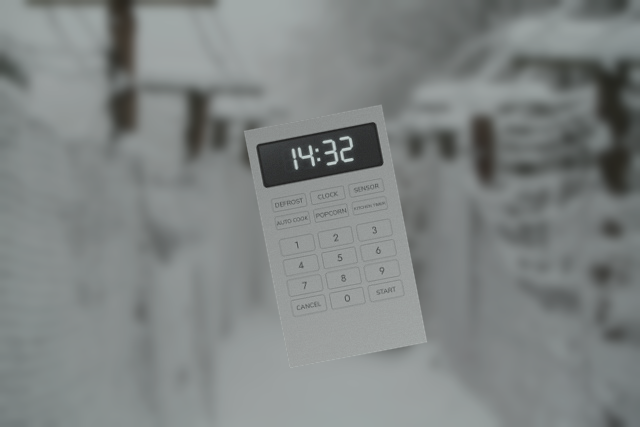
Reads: T14:32
